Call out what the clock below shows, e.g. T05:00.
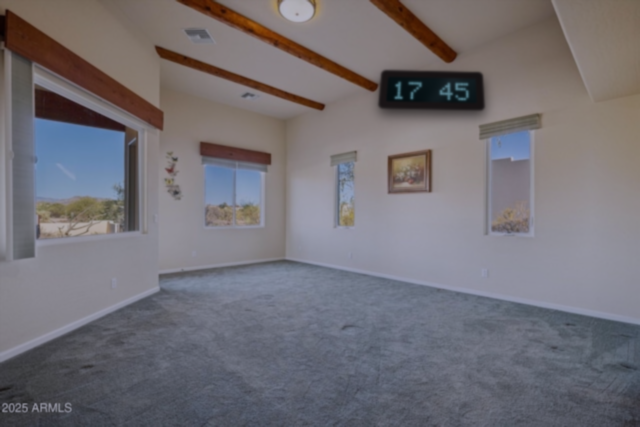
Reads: T17:45
